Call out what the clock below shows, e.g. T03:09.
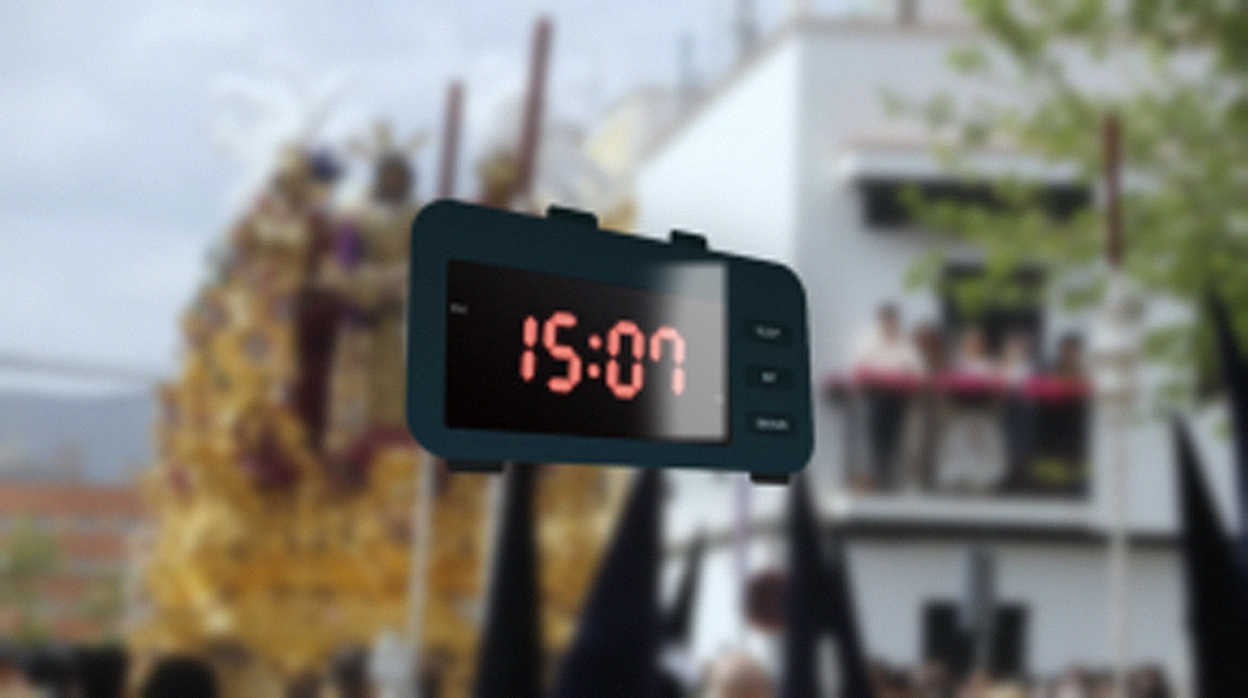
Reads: T15:07
